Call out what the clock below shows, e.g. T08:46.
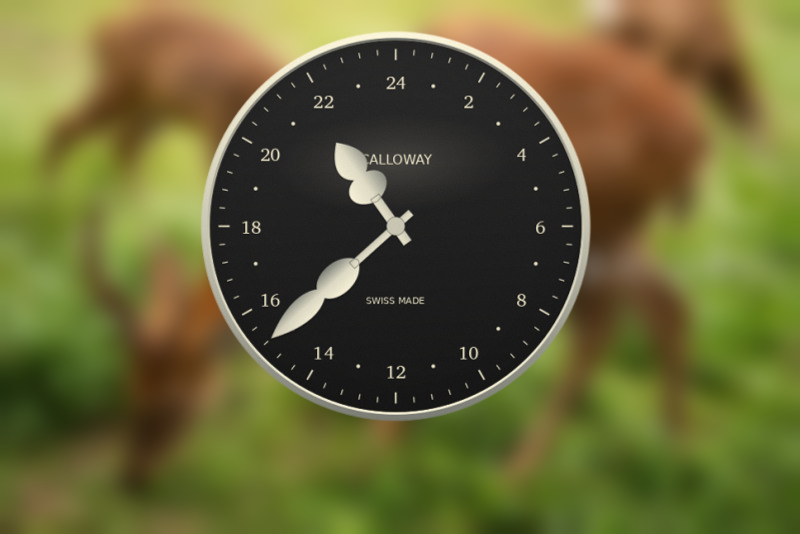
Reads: T21:38
